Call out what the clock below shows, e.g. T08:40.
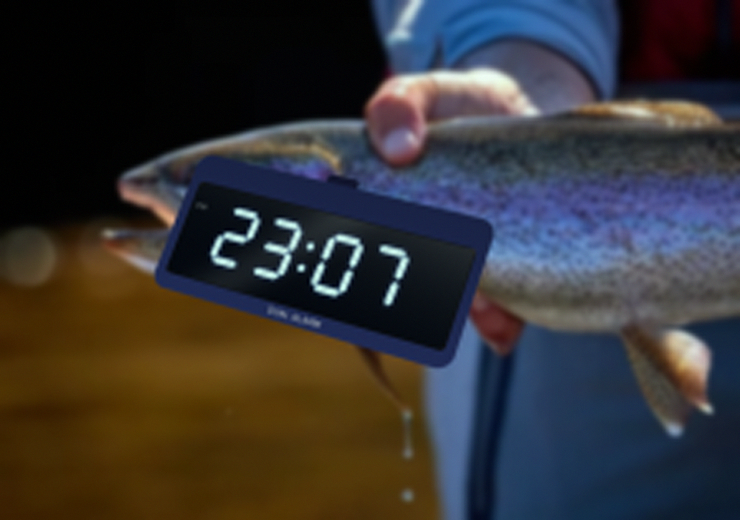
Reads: T23:07
